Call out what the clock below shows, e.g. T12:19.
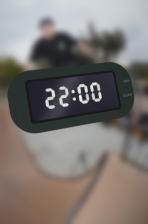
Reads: T22:00
